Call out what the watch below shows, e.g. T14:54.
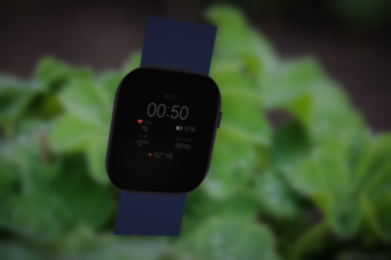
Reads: T00:50
